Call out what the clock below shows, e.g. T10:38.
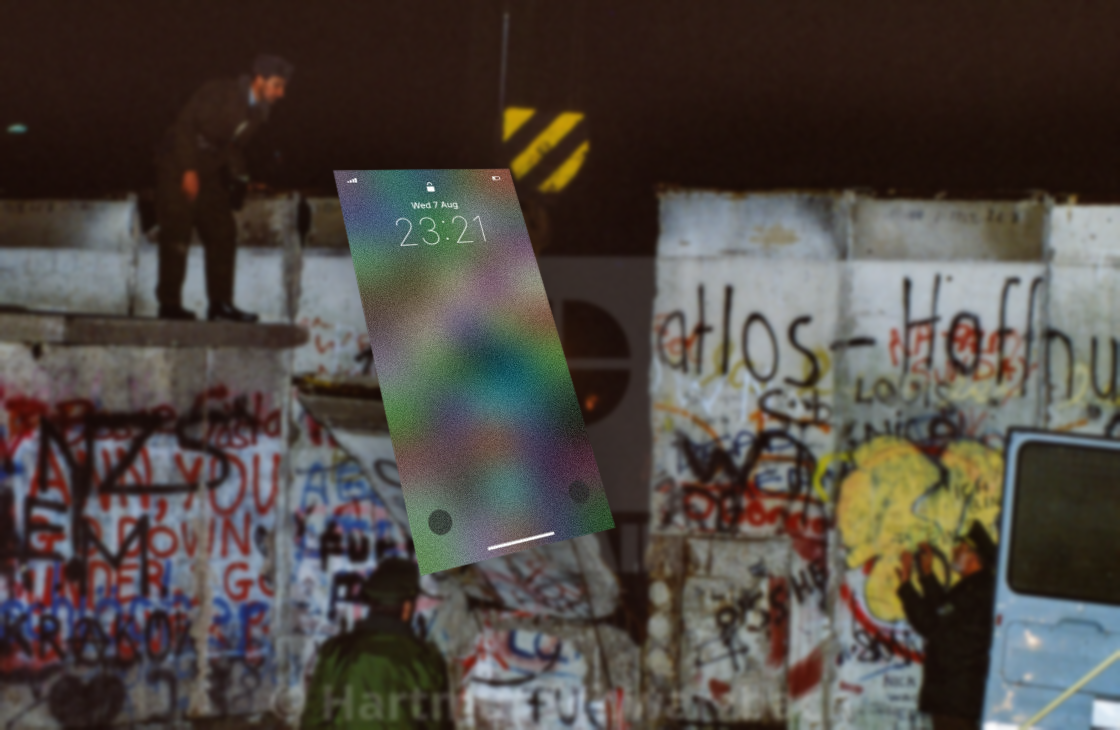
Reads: T23:21
